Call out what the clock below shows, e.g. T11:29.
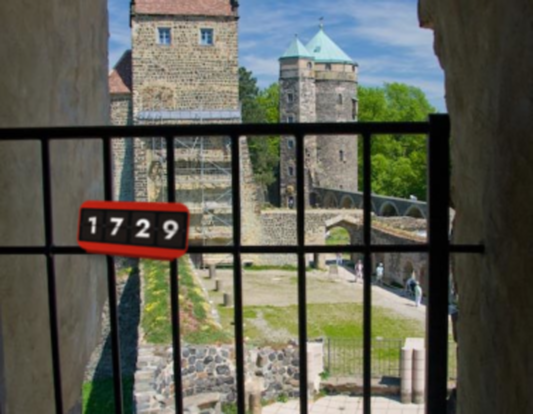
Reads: T17:29
